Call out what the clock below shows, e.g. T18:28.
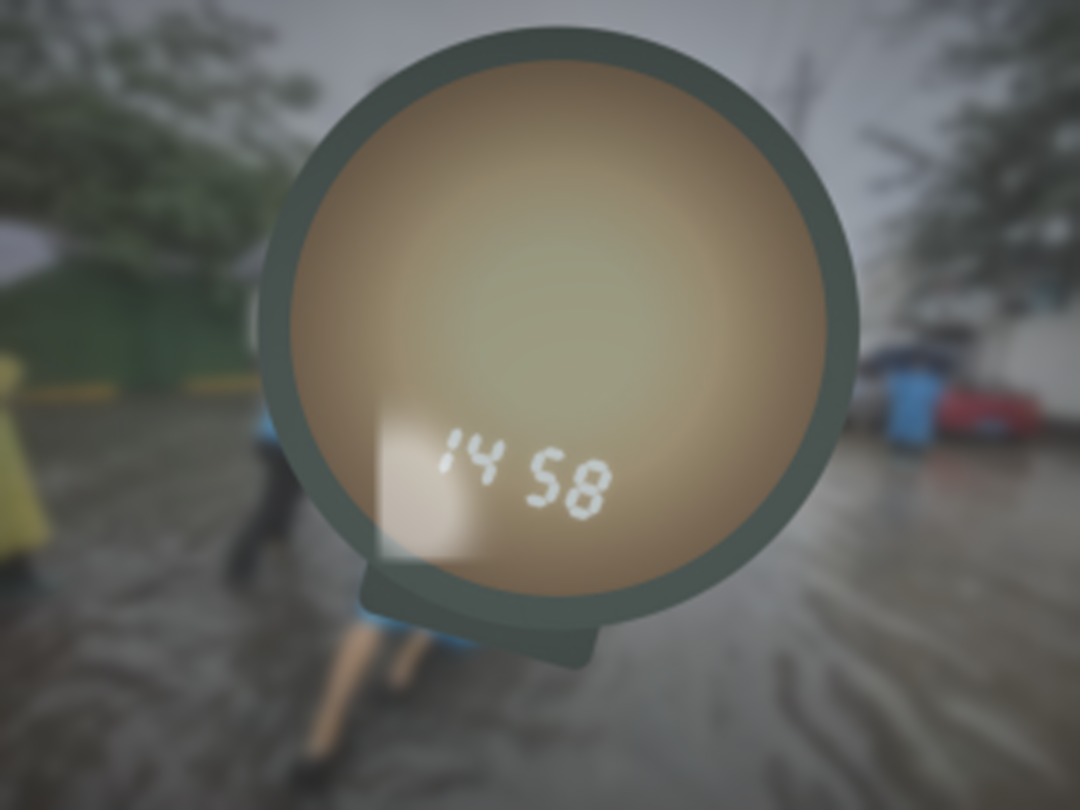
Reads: T14:58
